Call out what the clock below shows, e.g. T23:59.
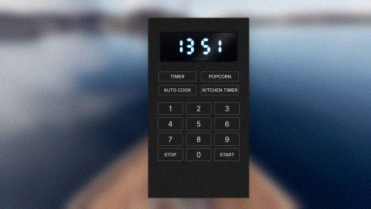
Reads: T13:51
